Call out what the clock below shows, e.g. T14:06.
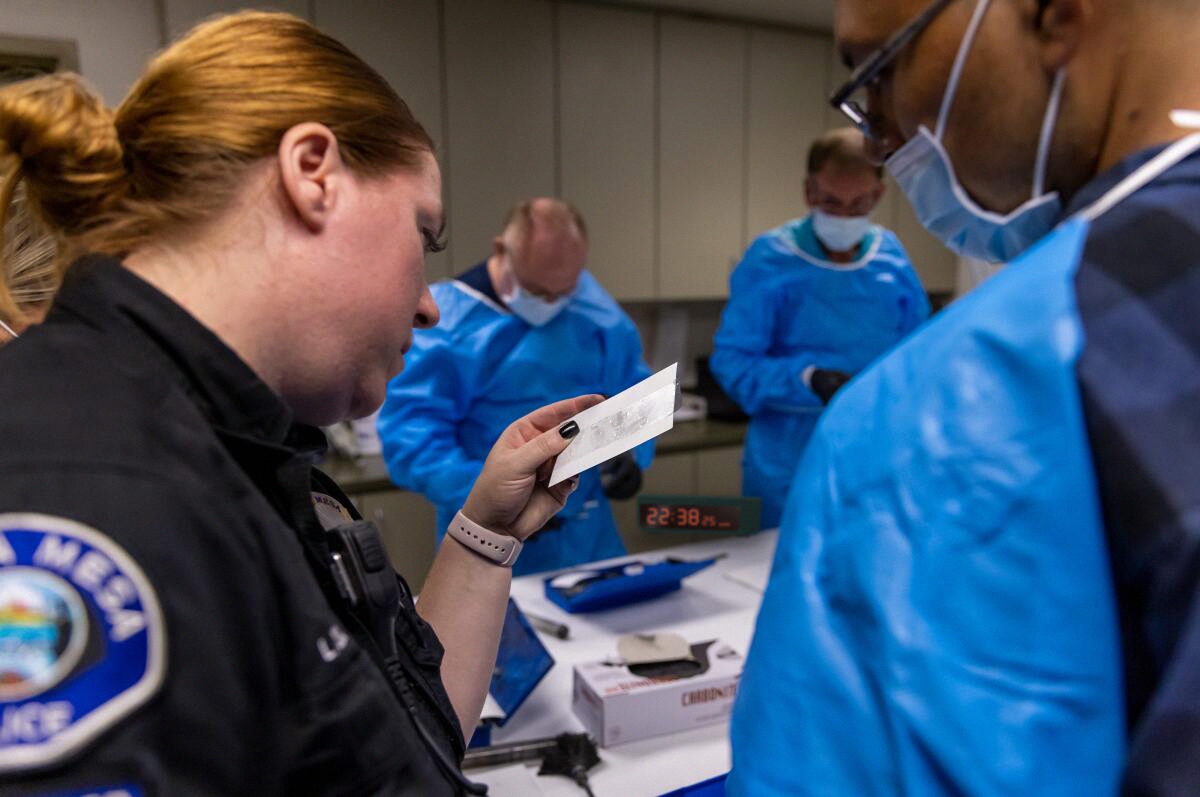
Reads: T22:38
